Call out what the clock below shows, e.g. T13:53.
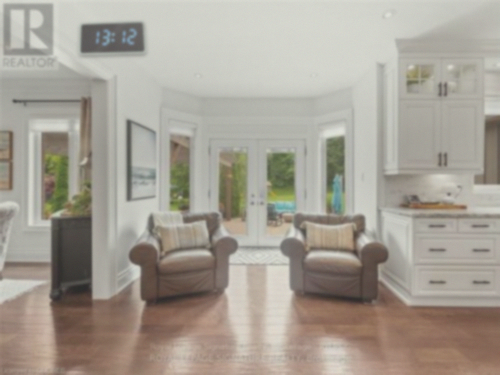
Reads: T13:12
